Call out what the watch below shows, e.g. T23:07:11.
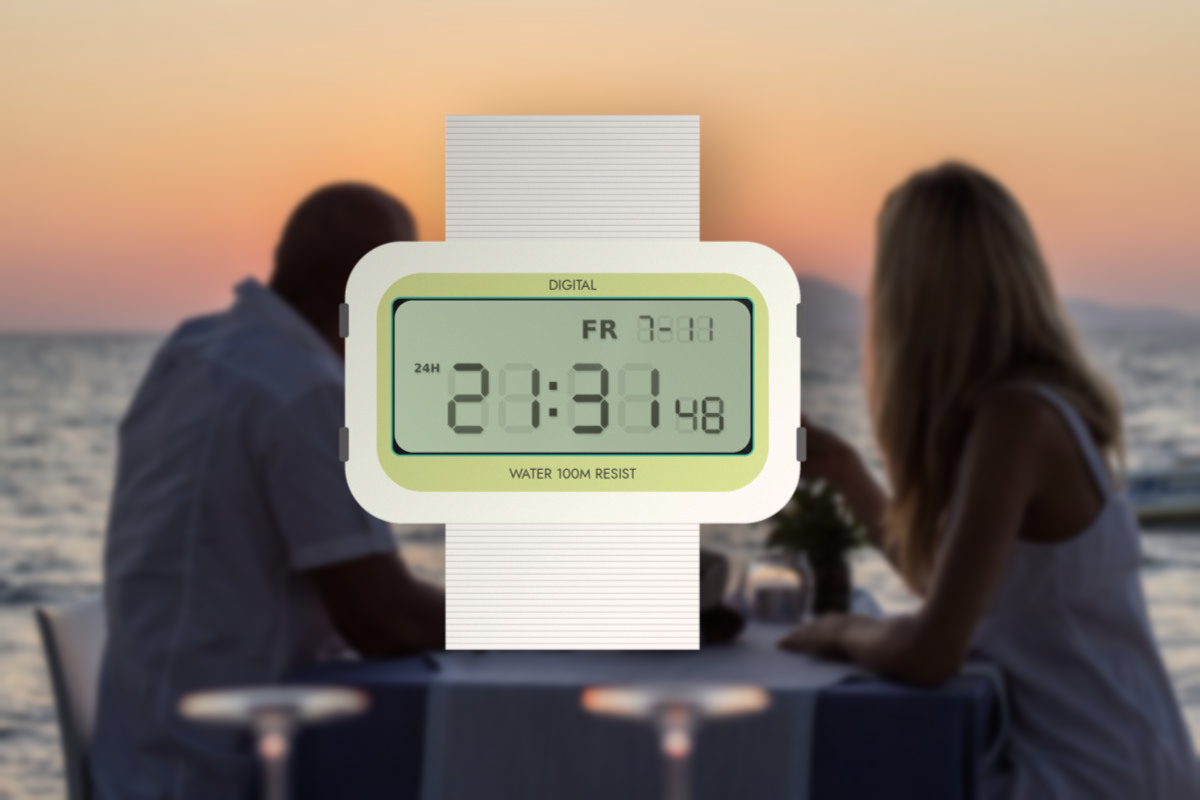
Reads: T21:31:48
